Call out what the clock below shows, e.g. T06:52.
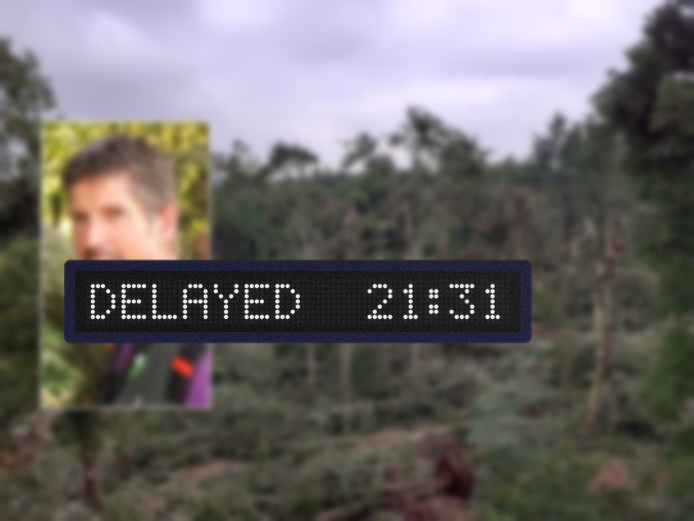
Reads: T21:31
